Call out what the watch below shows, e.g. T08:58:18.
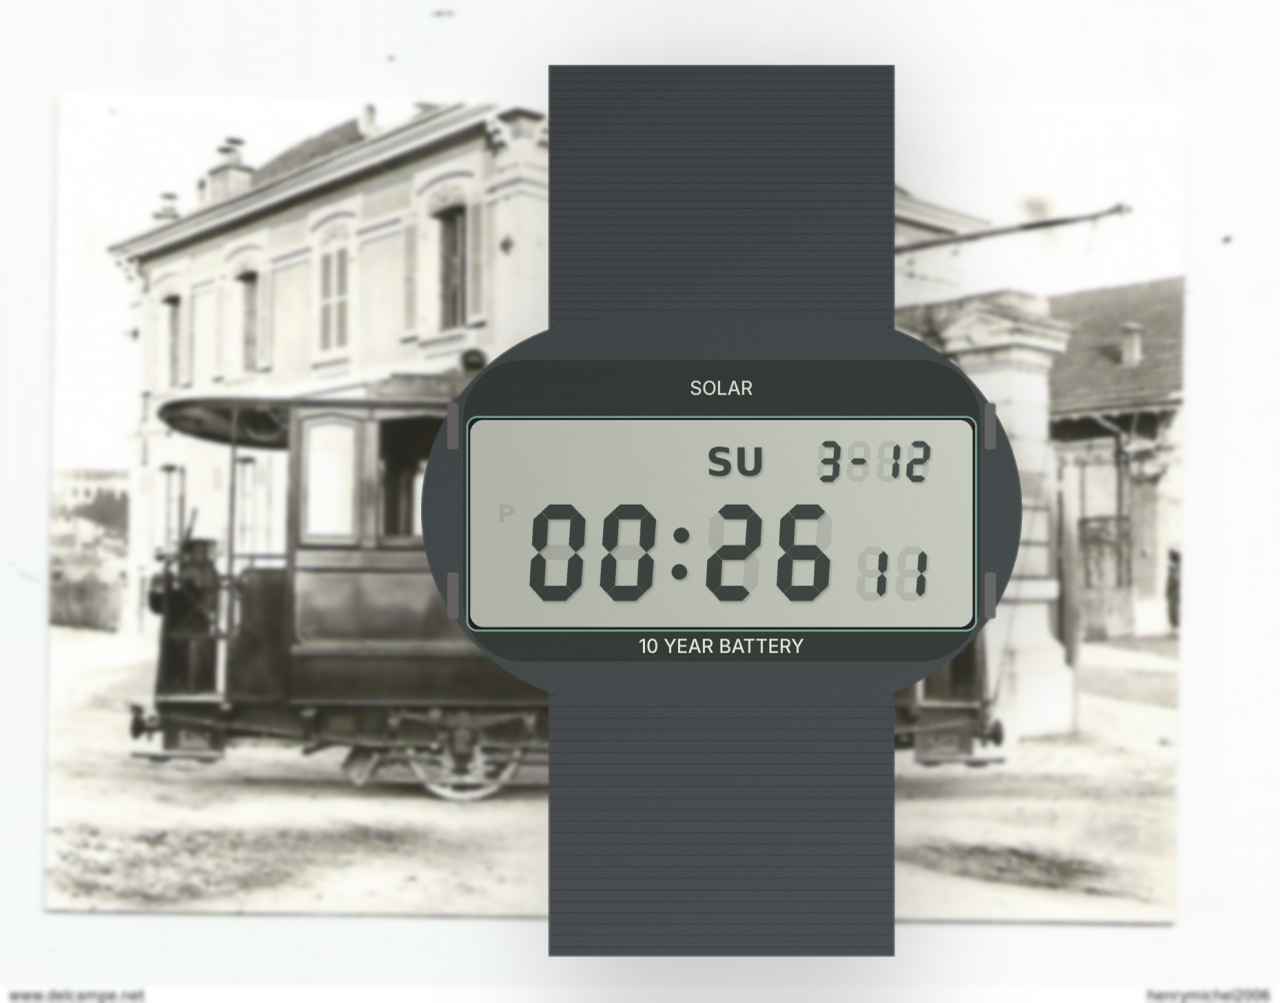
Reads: T00:26:11
